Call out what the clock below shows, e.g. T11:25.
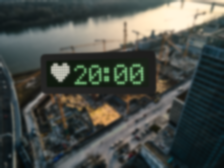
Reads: T20:00
